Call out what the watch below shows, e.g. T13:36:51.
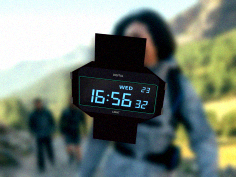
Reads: T16:56:32
